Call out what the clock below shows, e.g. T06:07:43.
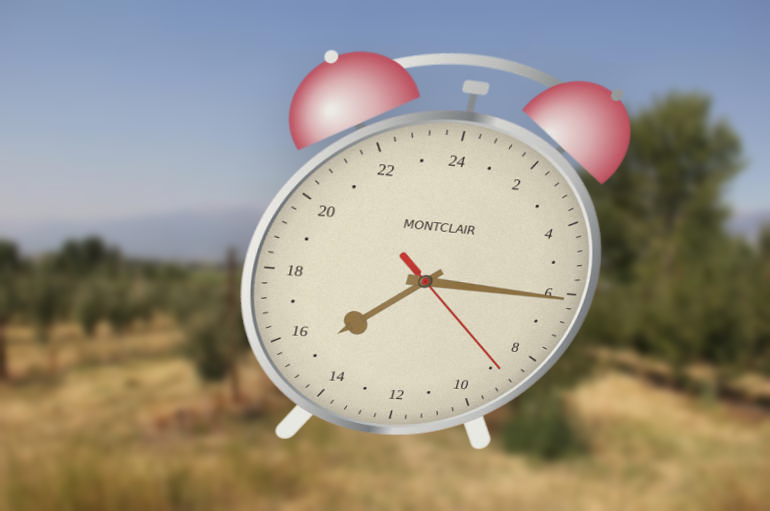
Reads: T15:15:22
